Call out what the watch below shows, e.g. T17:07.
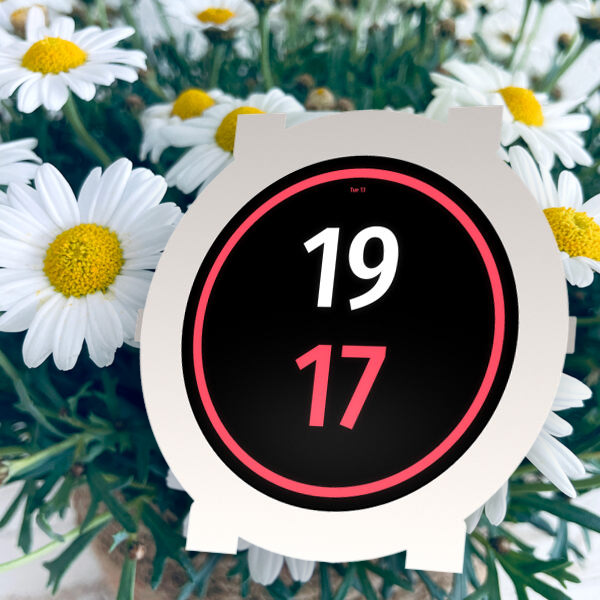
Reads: T19:17
